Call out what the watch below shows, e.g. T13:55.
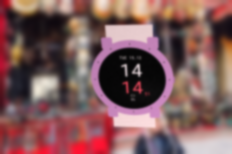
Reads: T14:14
